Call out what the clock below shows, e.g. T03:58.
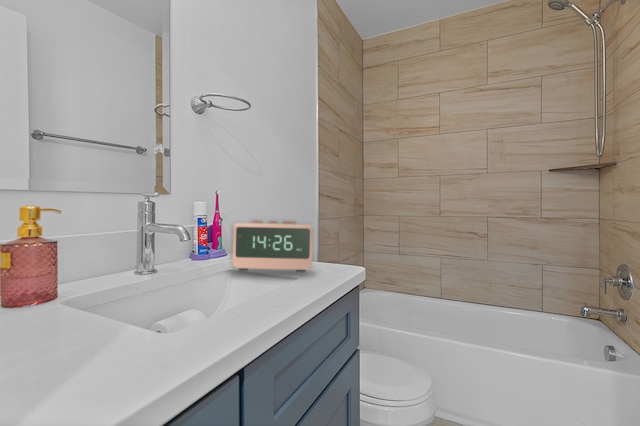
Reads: T14:26
